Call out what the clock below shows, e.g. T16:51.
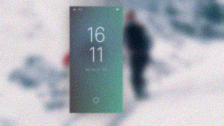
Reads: T16:11
